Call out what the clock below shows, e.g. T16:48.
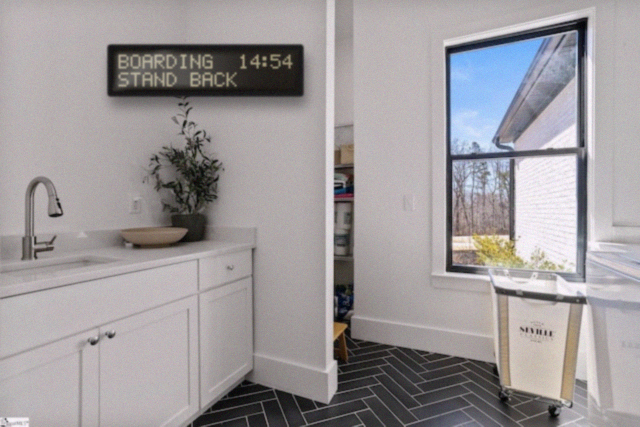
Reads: T14:54
